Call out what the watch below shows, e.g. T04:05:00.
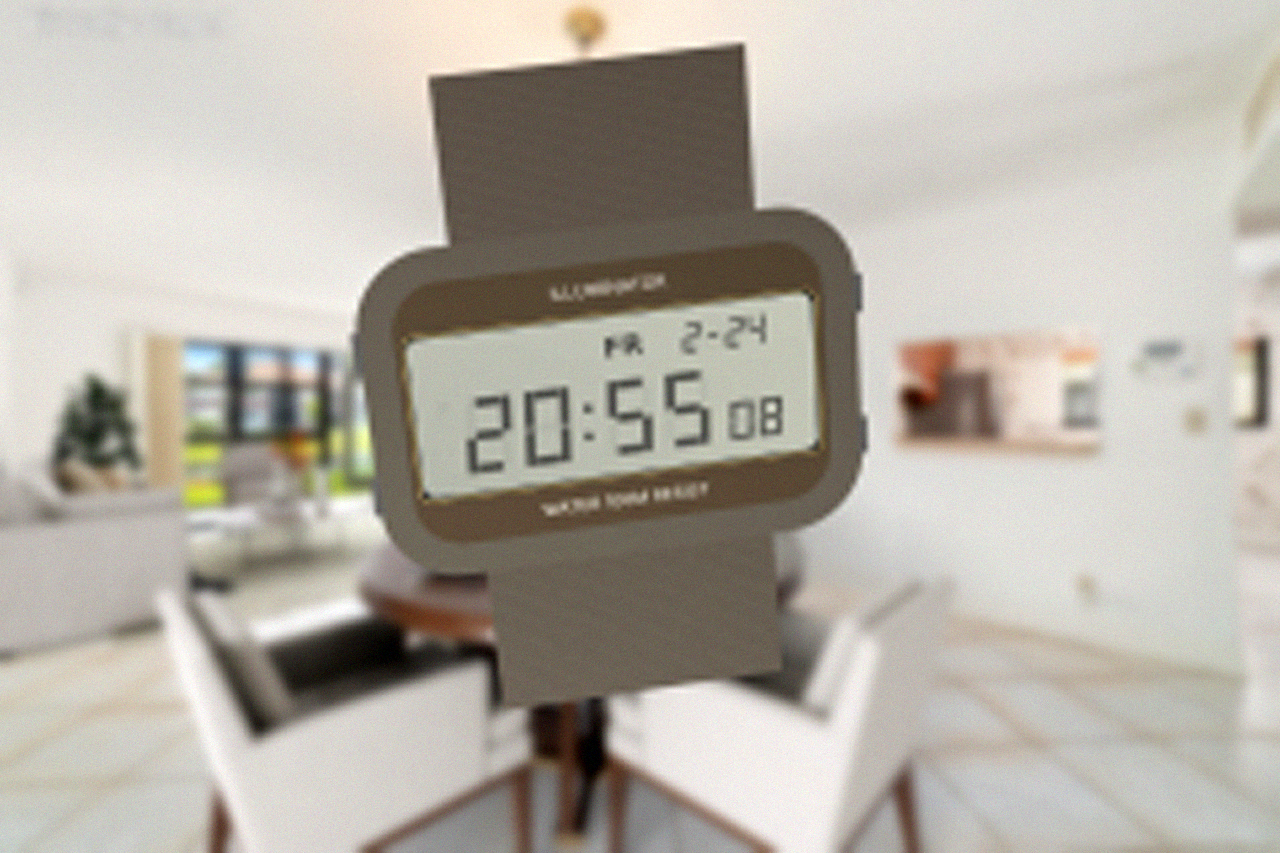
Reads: T20:55:08
